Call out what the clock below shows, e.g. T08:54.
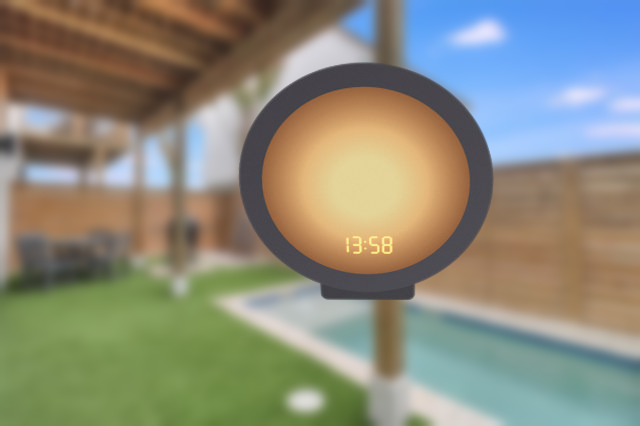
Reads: T13:58
